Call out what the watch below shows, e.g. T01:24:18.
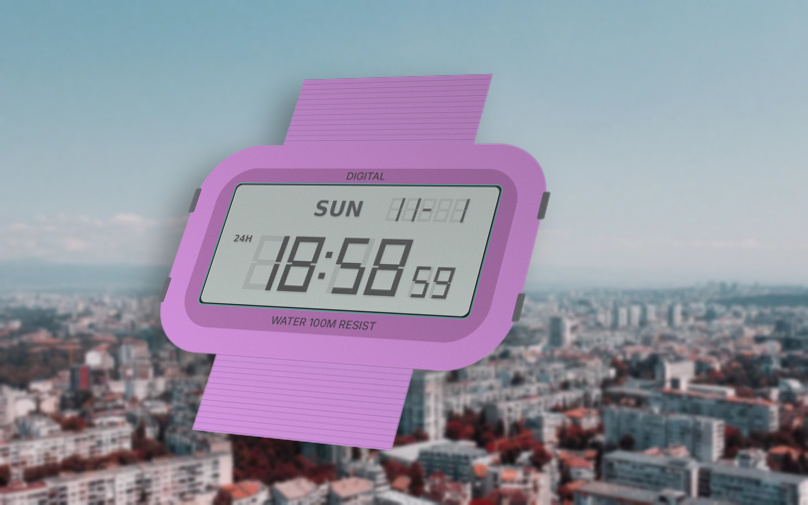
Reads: T18:58:59
